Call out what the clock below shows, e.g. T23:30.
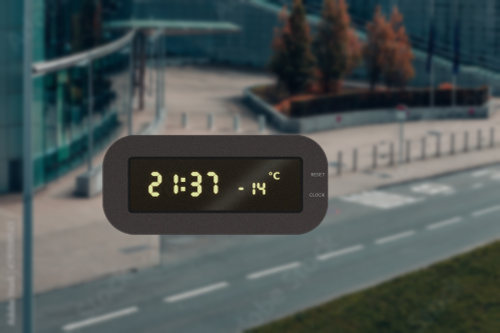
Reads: T21:37
